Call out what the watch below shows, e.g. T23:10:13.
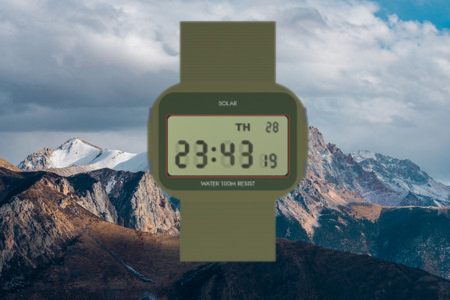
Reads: T23:43:19
